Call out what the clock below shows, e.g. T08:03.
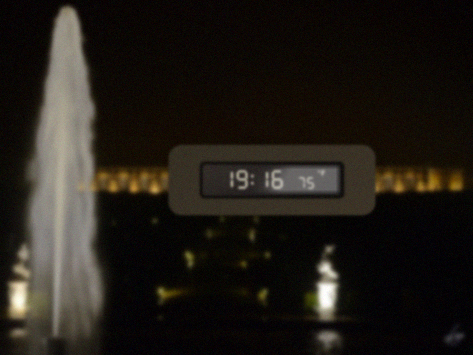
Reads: T19:16
